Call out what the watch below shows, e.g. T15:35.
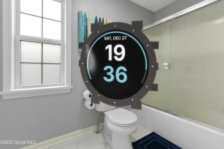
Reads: T19:36
